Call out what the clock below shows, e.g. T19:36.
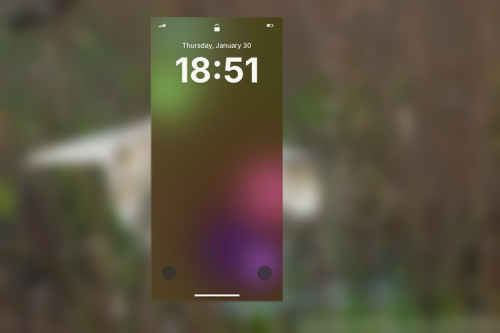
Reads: T18:51
